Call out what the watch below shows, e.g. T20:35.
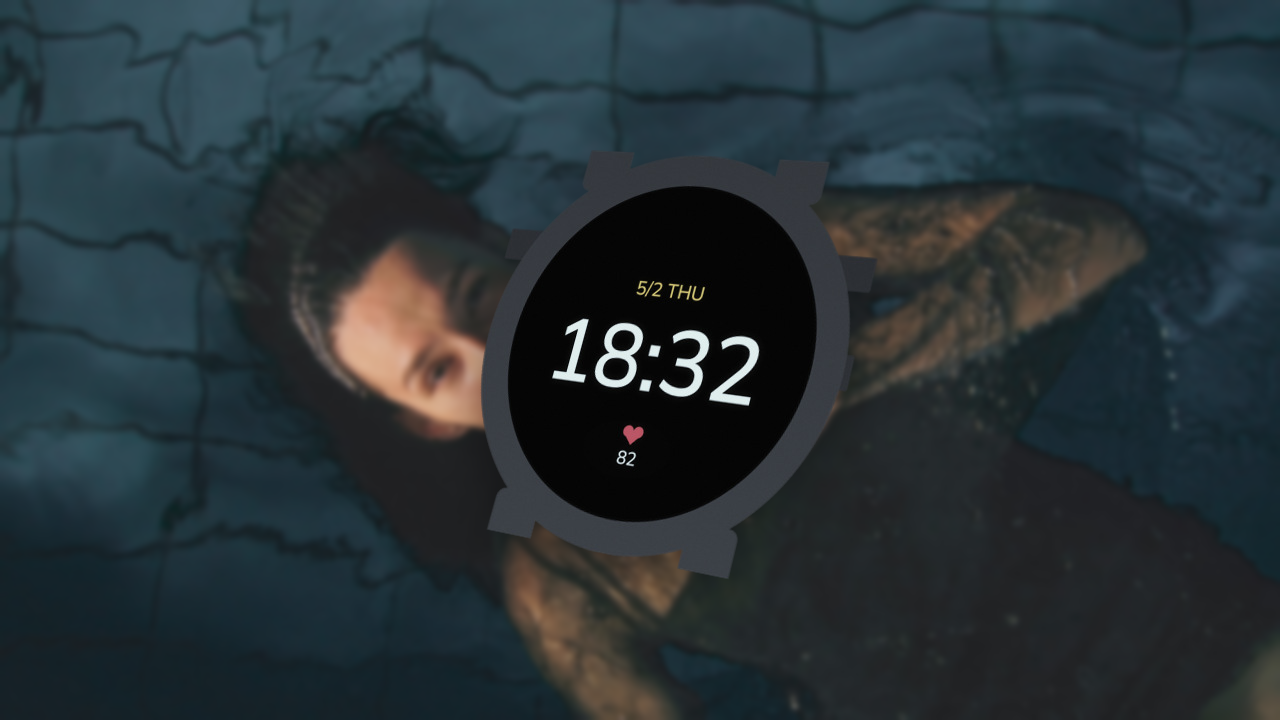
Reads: T18:32
